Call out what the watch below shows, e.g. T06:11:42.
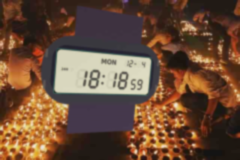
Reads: T18:18:59
